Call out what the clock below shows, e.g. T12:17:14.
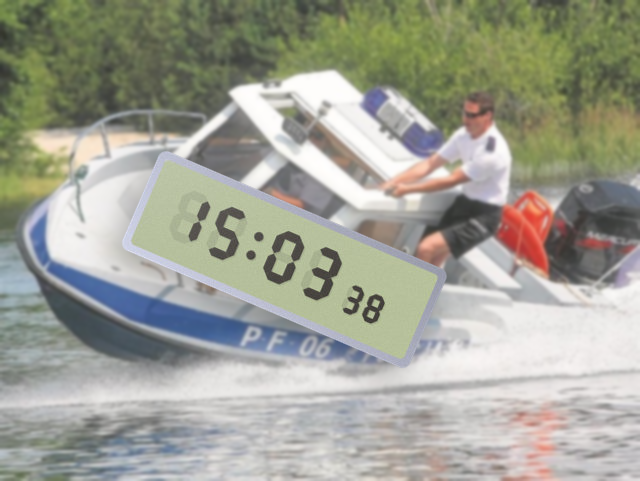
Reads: T15:03:38
